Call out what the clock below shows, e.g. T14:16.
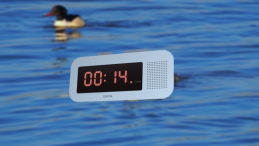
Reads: T00:14
